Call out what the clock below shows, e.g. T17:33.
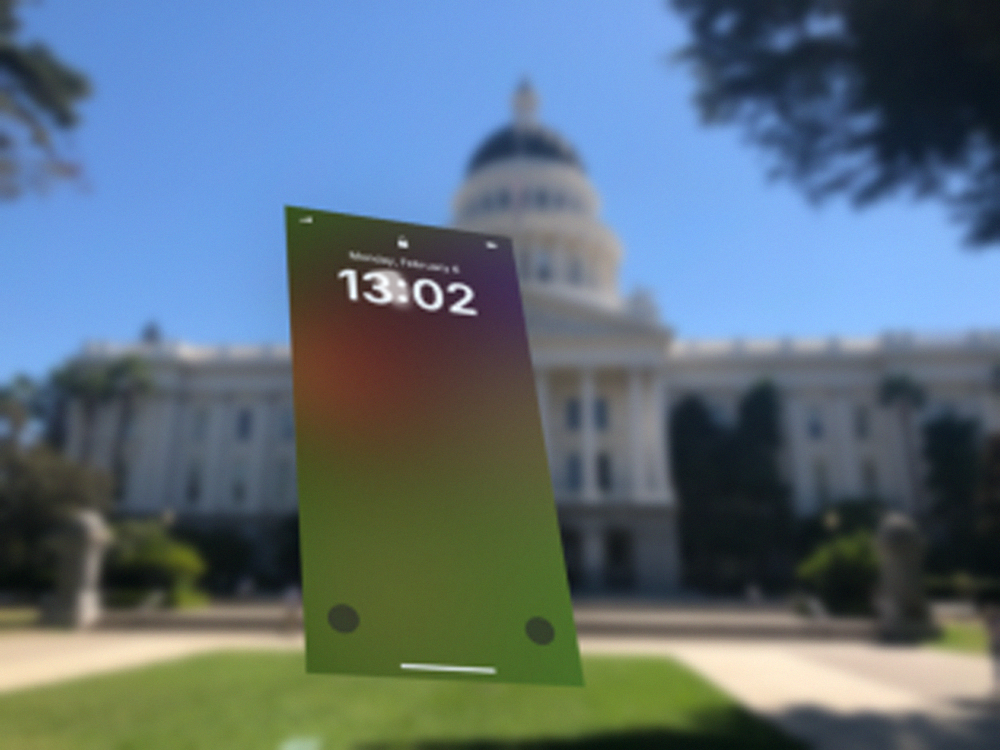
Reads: T13:02
